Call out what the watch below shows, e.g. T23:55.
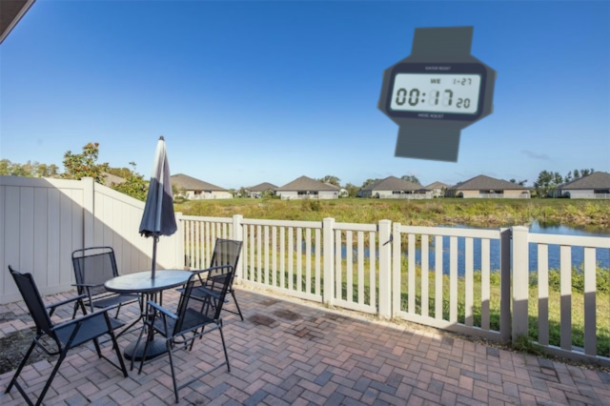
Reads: T00:17
